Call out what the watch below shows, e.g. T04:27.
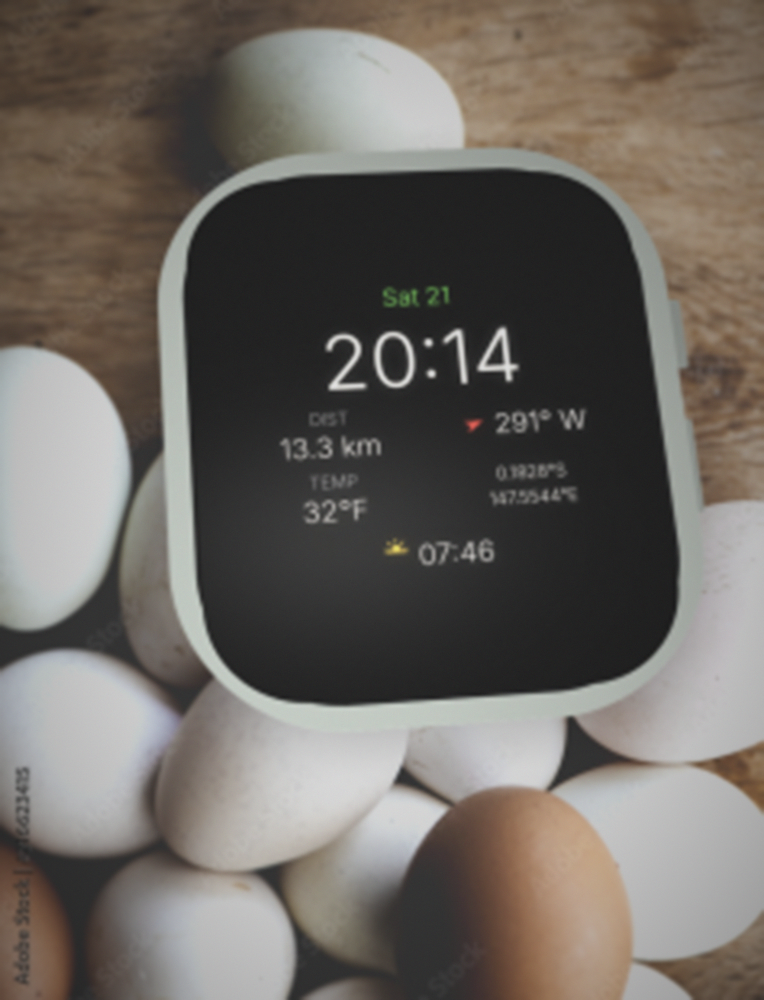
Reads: T20:14
